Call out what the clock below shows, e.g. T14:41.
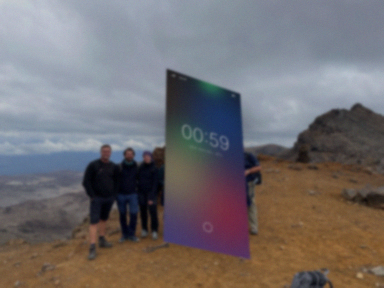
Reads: T00:59
